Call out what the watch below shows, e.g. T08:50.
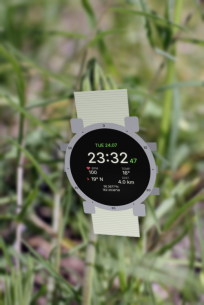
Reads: T23:32
